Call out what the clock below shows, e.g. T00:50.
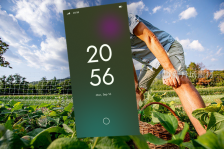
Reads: T20:56
